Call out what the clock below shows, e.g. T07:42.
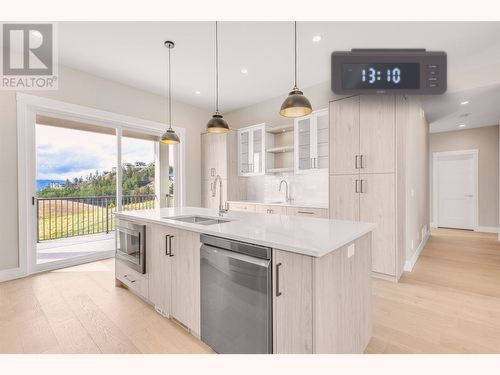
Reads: T13:10
